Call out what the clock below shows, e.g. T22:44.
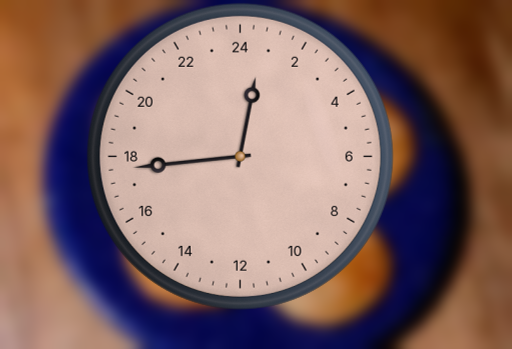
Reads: T00:44
